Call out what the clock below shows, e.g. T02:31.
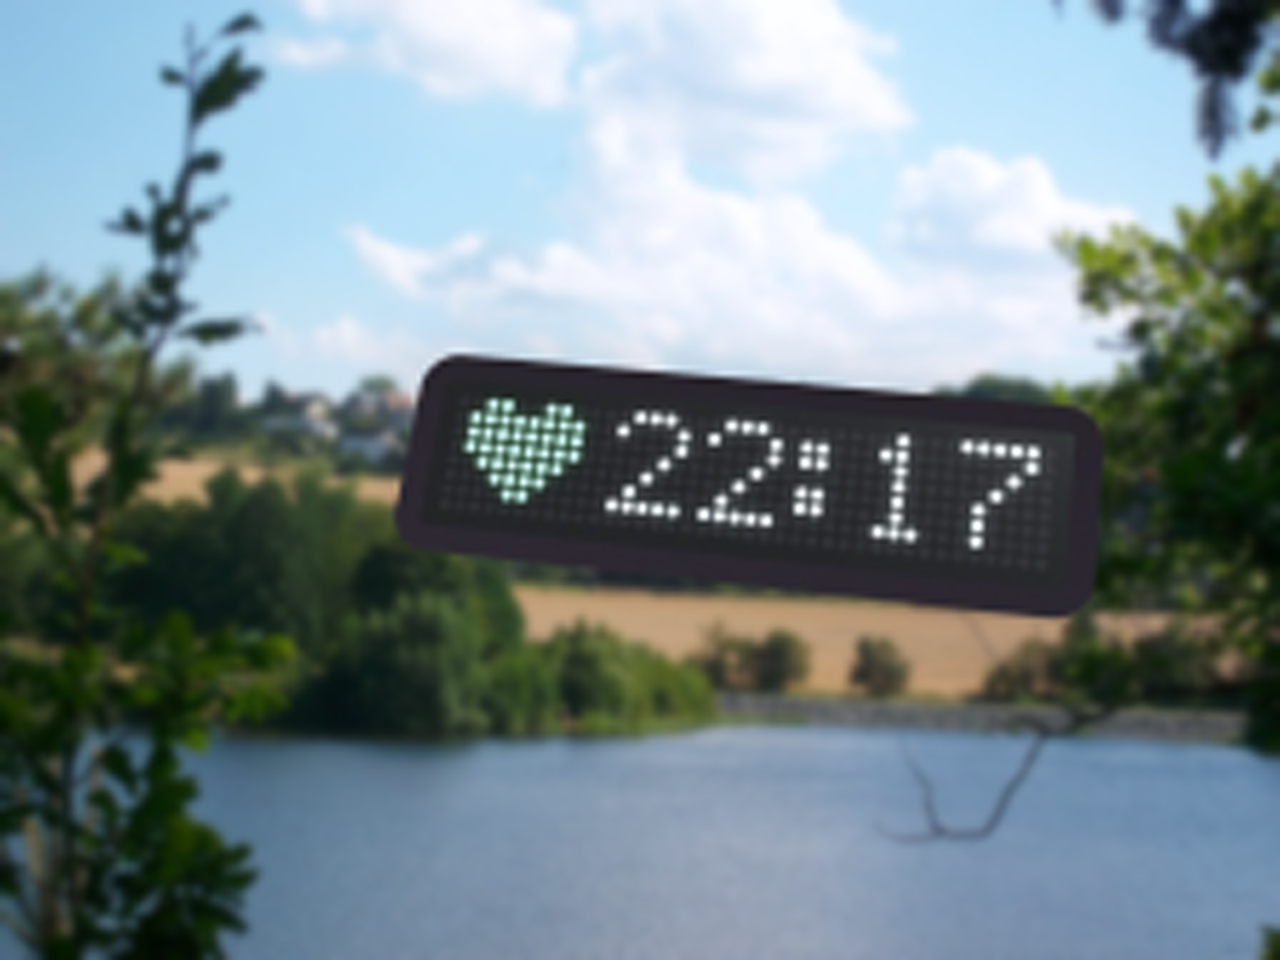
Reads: T22:17
